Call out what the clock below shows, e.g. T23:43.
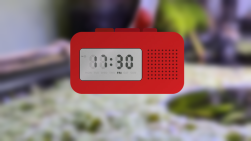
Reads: T17:30
